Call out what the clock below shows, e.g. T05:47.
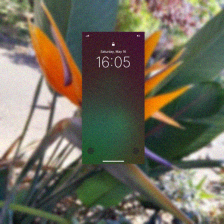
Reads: T16:05
